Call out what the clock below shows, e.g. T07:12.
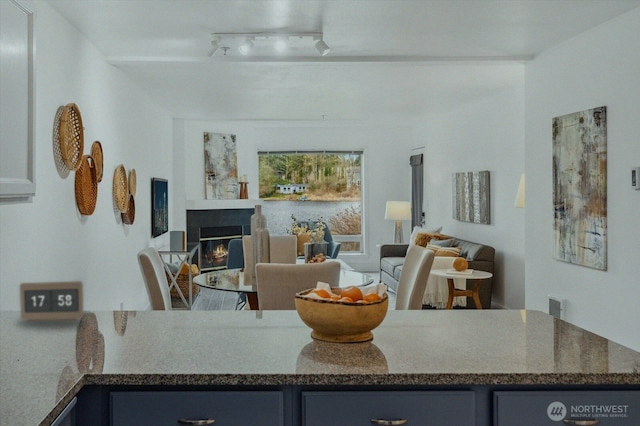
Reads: T17:58
